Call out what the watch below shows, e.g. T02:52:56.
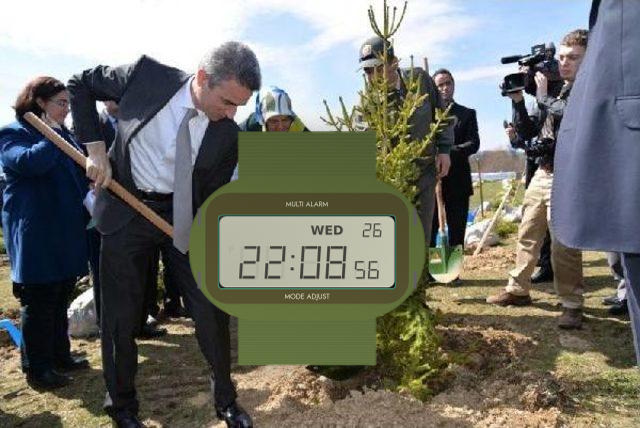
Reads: T22:08:56
